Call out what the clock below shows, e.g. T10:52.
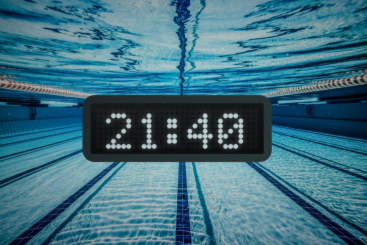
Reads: T21:40
